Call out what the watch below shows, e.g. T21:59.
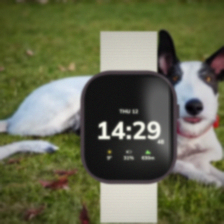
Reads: T14:29
